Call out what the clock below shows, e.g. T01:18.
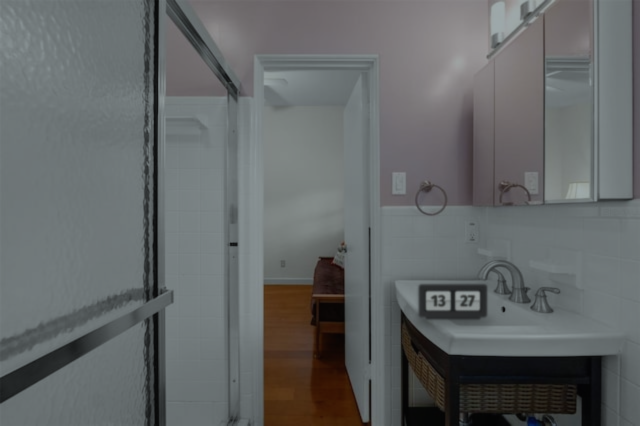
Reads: T13:27
